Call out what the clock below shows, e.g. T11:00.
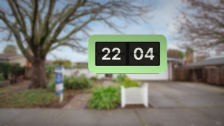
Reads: T22:04
